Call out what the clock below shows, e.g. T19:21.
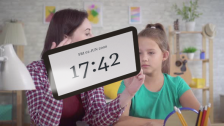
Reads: T17:42
